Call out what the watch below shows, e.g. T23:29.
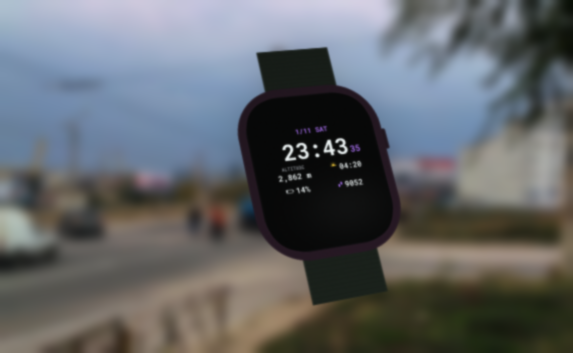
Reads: T23:43
